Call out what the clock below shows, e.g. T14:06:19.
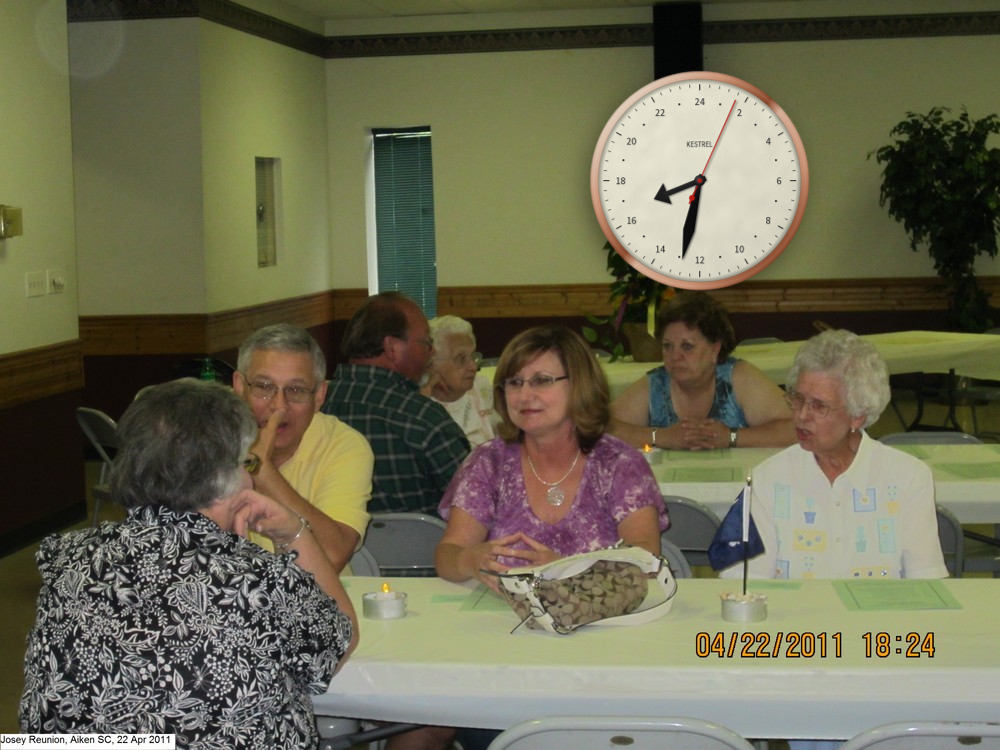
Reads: T16:32:04
